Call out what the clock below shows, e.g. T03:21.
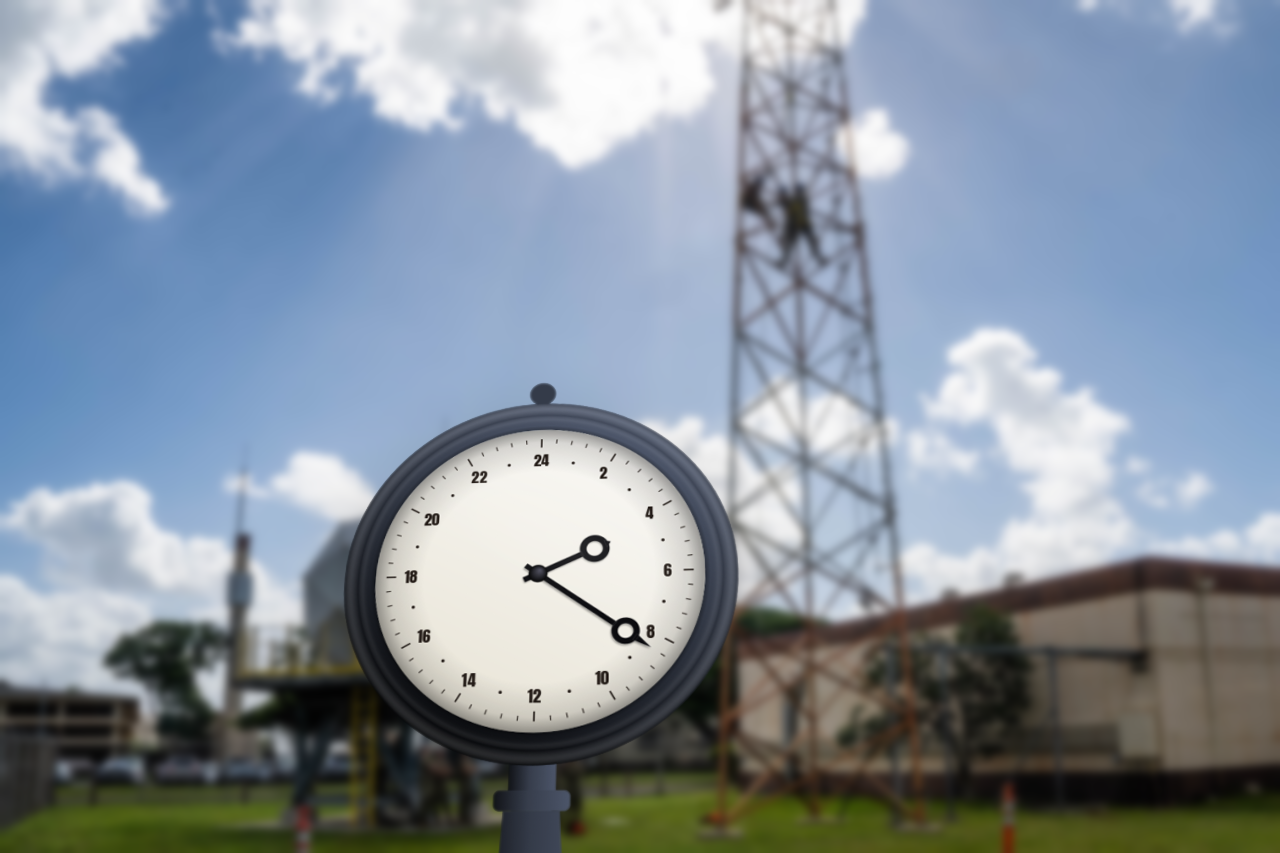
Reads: T04:21
